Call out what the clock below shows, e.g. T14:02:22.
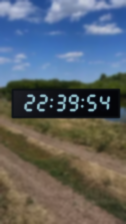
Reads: T22:39:54
